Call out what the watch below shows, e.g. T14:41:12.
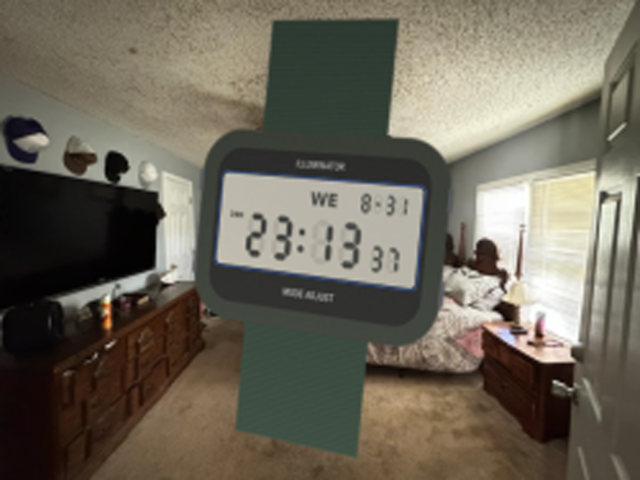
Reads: T23:13:37
